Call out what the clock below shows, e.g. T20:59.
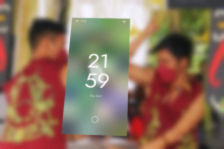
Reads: T21:59
